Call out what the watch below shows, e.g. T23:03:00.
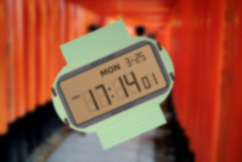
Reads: T17:14:01
